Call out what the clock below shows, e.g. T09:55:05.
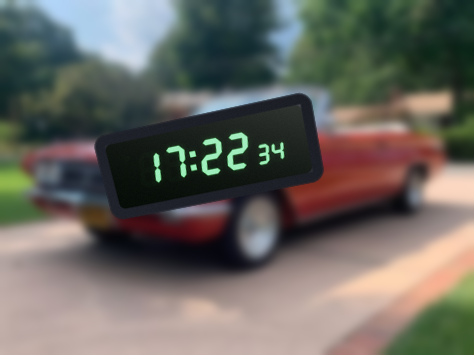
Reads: T17:22:34
